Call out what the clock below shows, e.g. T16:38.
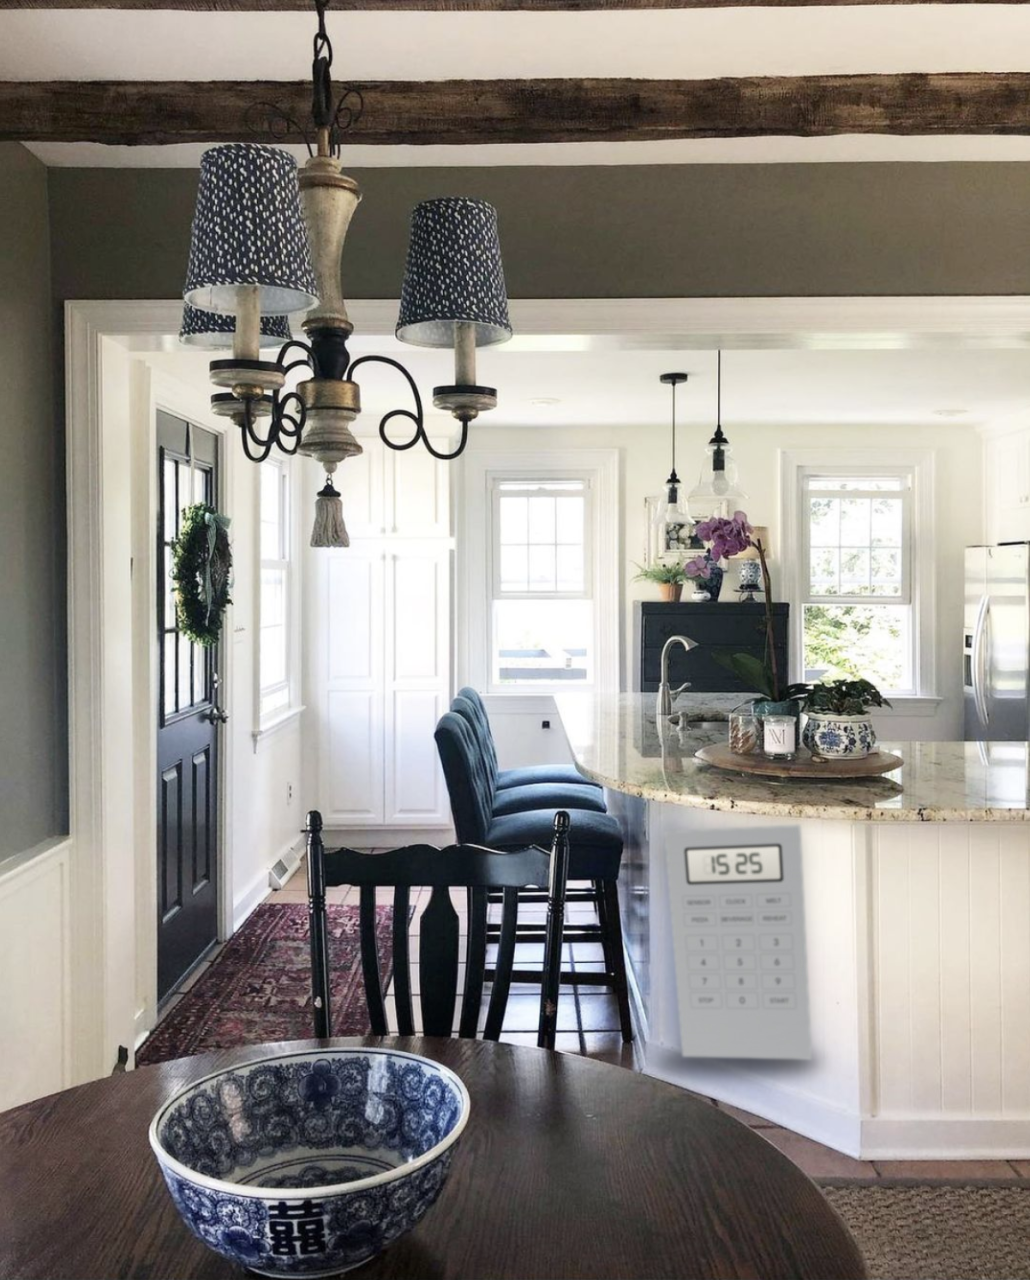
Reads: T15:25
